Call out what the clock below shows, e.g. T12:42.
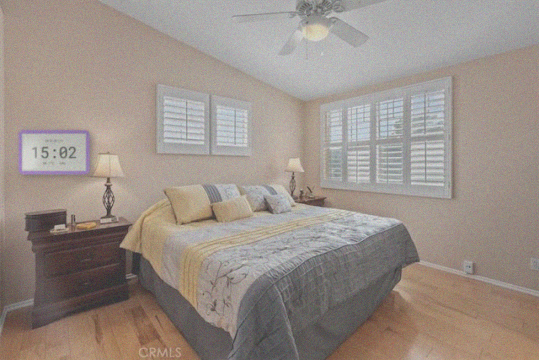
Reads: T15:02
